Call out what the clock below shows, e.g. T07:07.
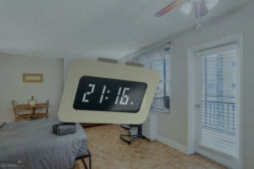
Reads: T21:16
